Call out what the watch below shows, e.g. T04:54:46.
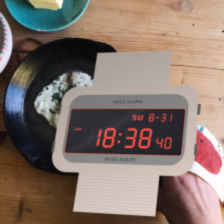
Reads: T18:38:40
